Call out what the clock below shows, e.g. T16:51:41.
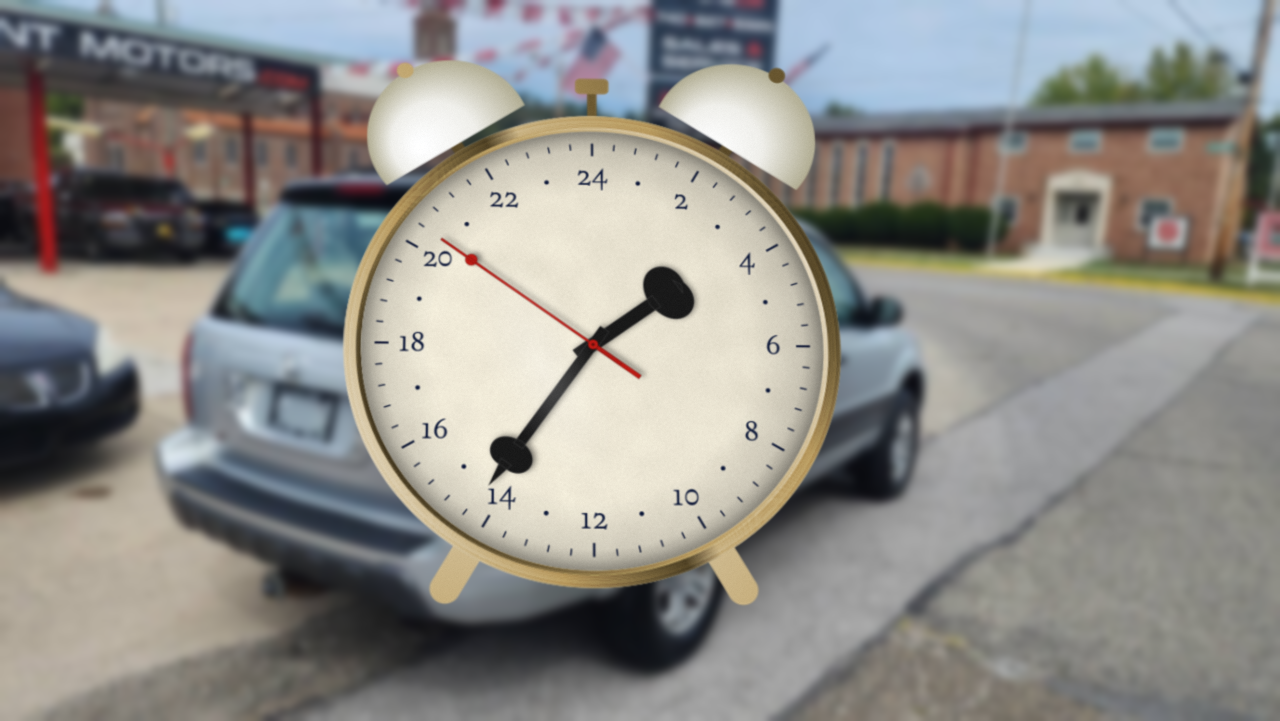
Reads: T03:35:51
